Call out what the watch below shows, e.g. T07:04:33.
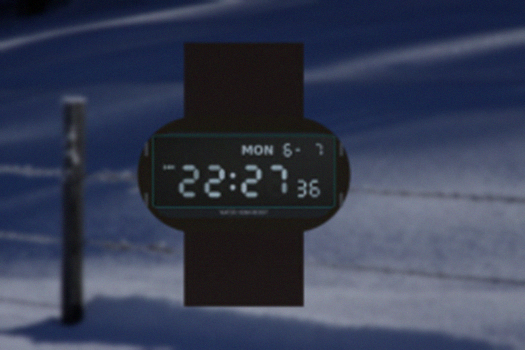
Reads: T22:27:36
